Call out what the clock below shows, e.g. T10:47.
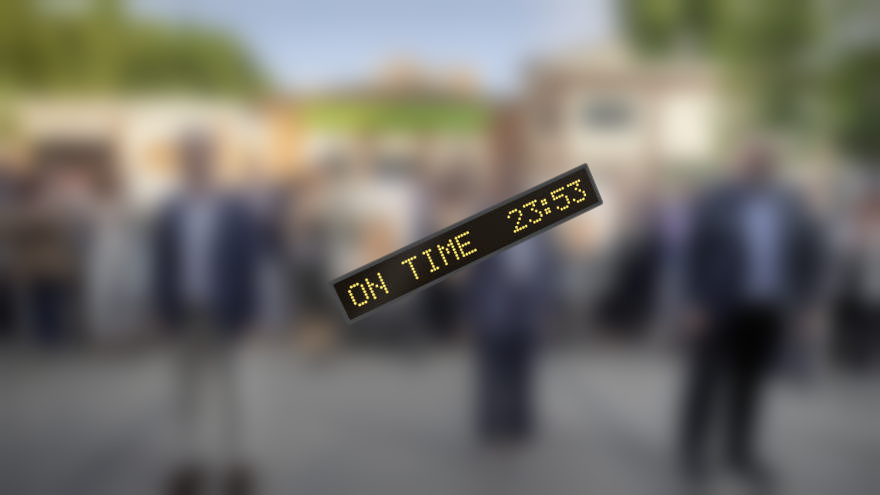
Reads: T23:53
